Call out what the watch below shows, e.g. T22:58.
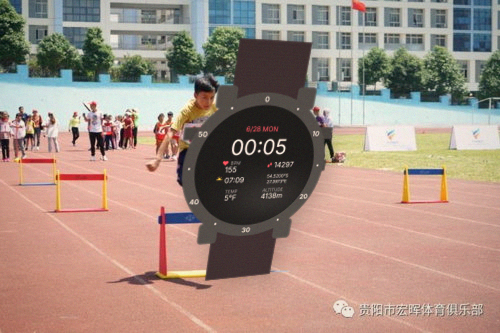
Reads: T00:05
